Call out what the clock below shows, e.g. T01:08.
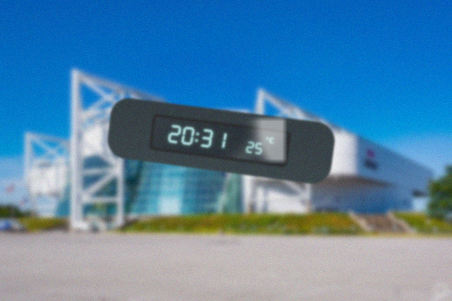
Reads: T20:31
